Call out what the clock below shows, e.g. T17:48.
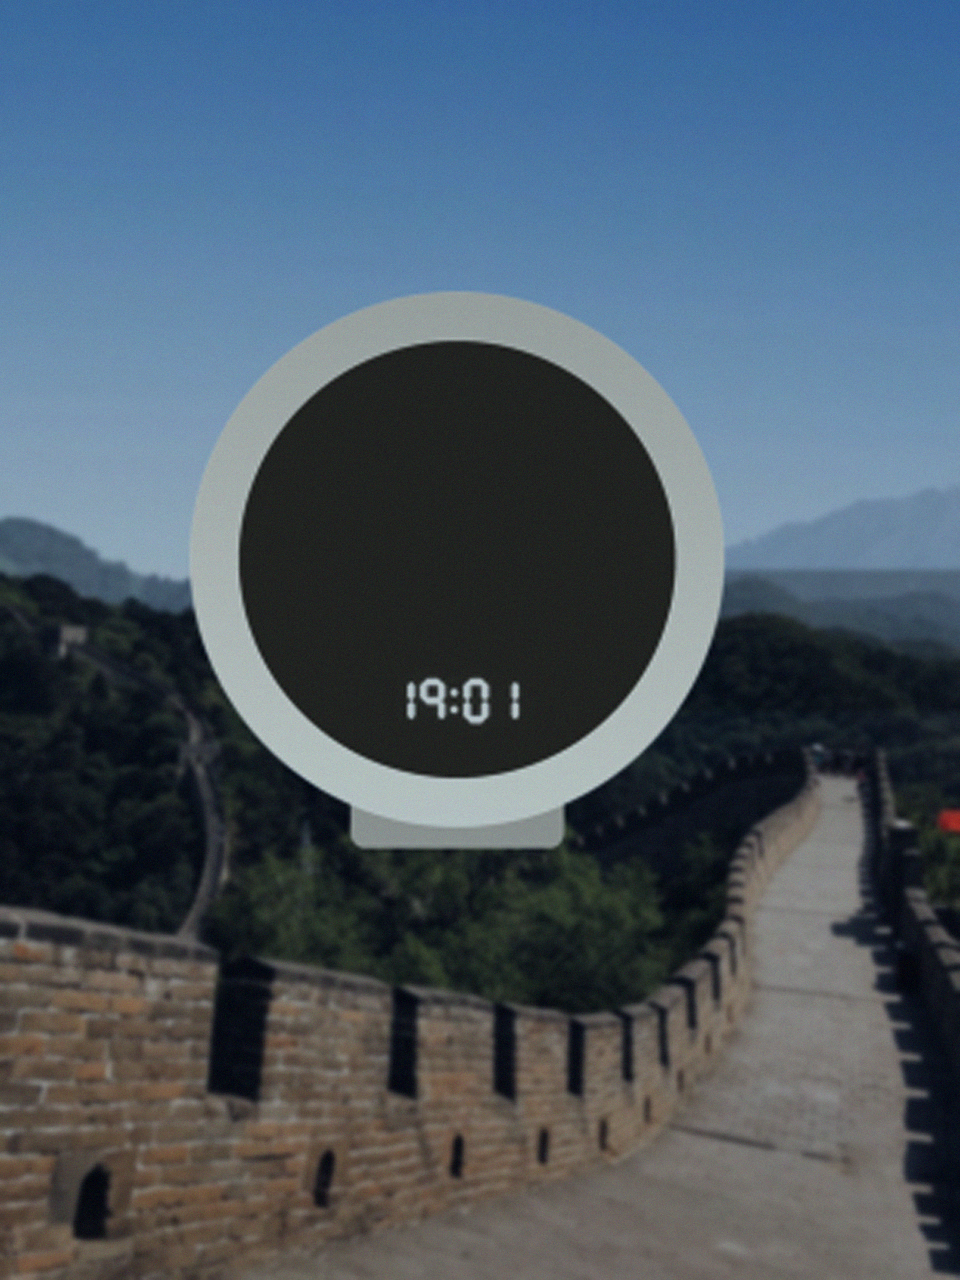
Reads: T19:01
